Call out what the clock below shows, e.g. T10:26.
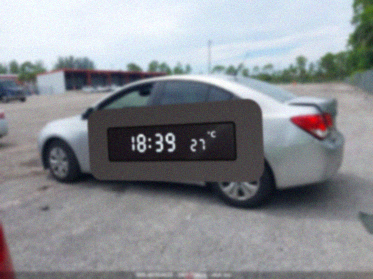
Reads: T18:39
